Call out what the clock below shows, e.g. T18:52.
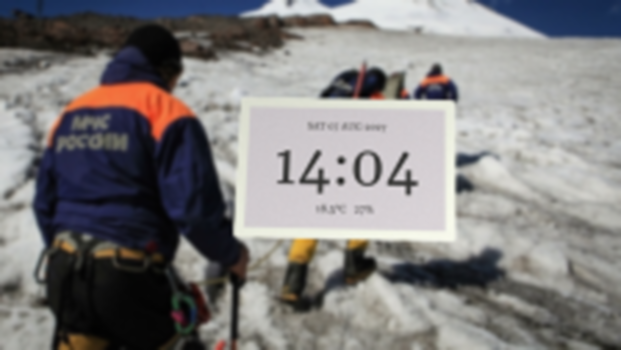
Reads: T14:04
